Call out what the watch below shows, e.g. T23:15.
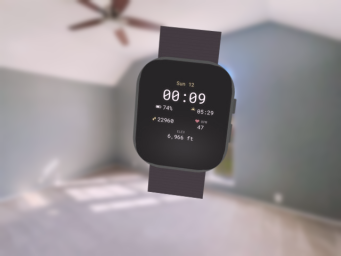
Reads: T00:09
